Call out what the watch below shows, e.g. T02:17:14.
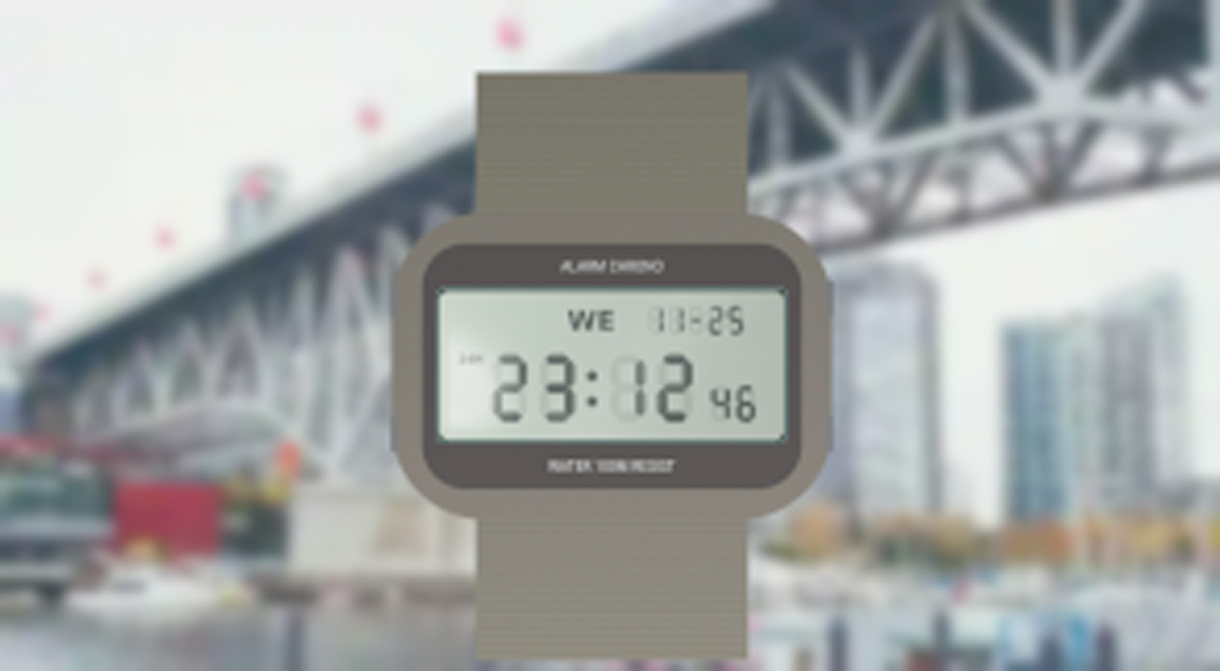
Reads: T23:12:46
